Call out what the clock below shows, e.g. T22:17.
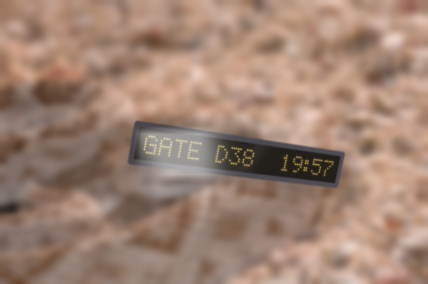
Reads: T19:57
